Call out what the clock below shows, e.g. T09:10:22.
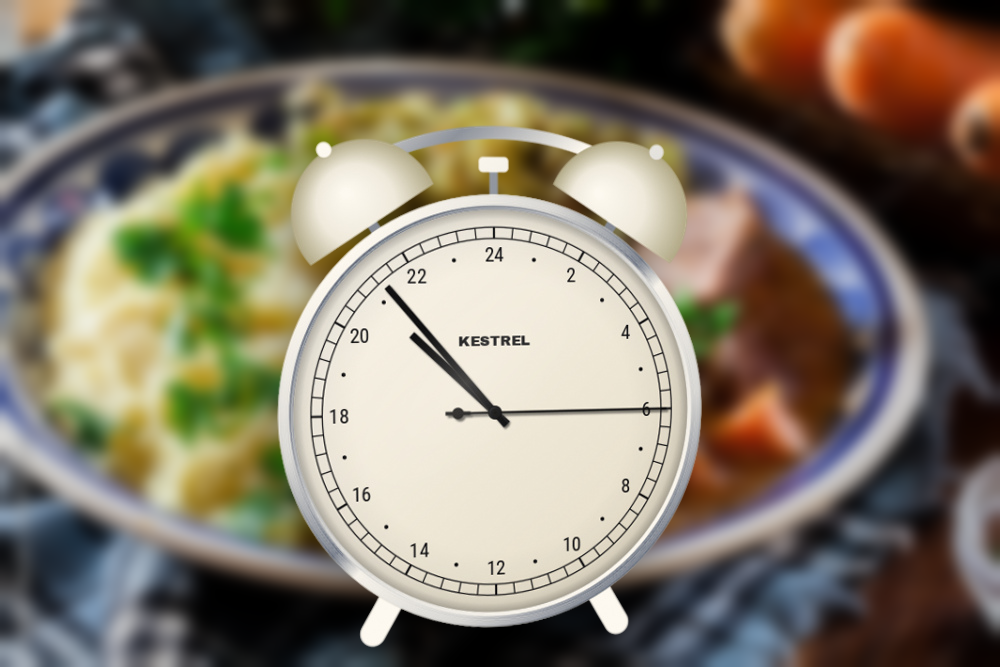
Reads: T20:53:15
